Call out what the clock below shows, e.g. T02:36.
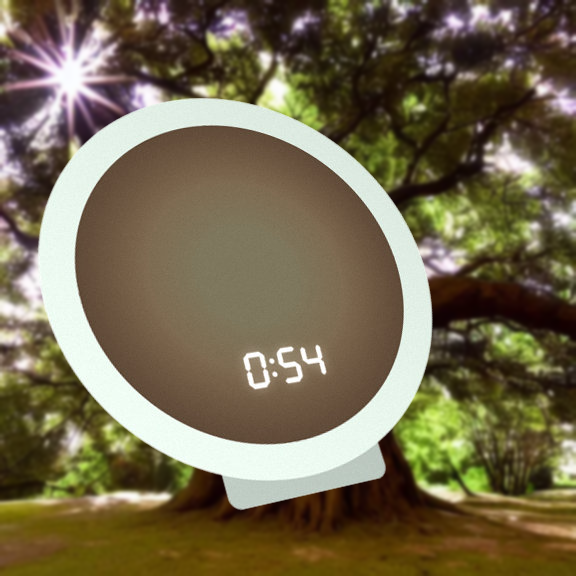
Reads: T00:54
